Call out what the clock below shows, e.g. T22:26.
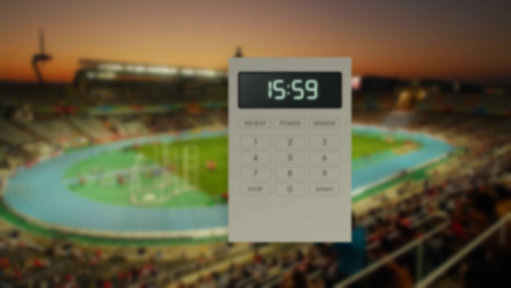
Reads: T15:59
